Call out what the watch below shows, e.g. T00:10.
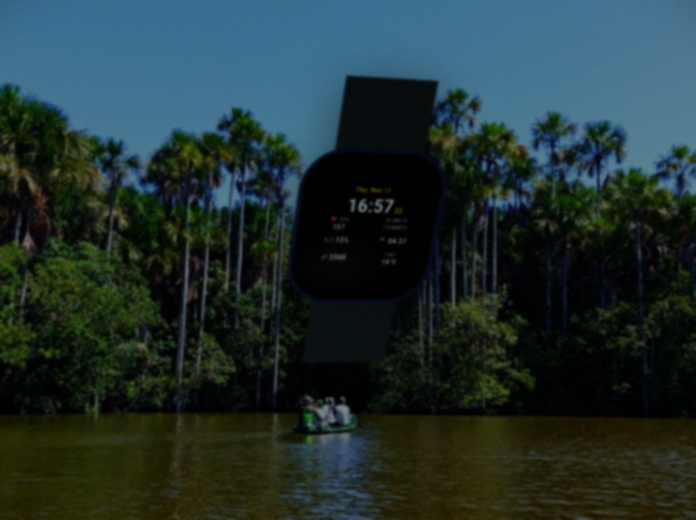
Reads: T16:57
